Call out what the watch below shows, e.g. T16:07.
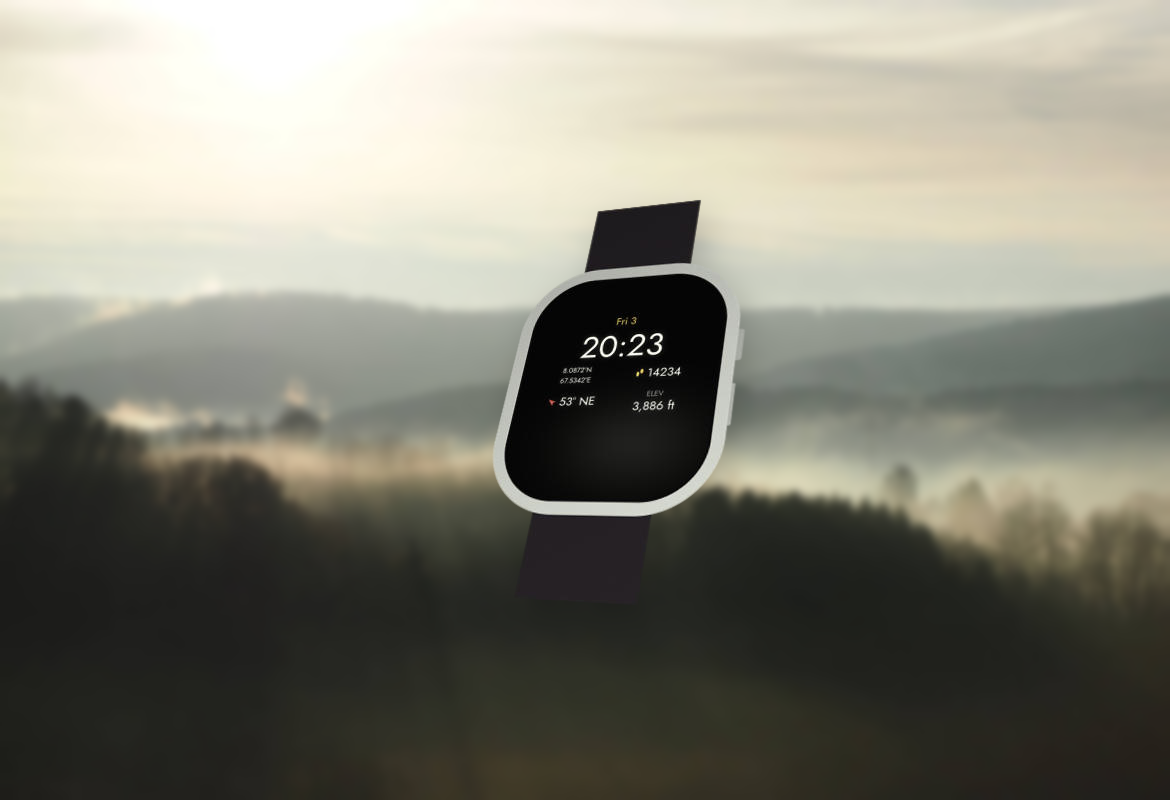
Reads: T20:23
